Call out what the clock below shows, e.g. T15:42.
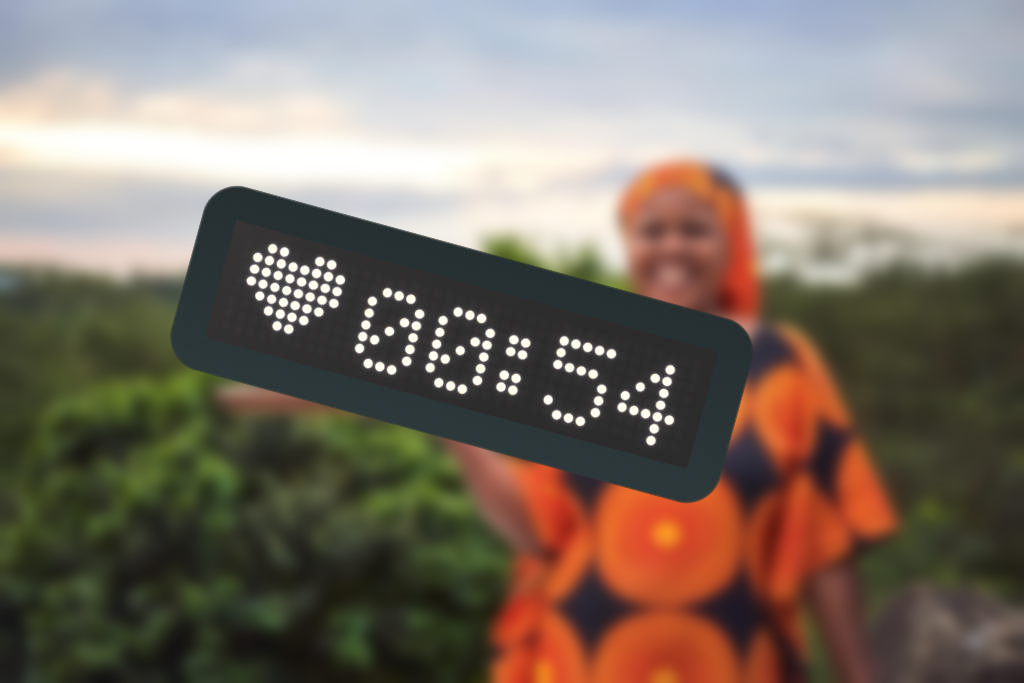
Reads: T00:54
